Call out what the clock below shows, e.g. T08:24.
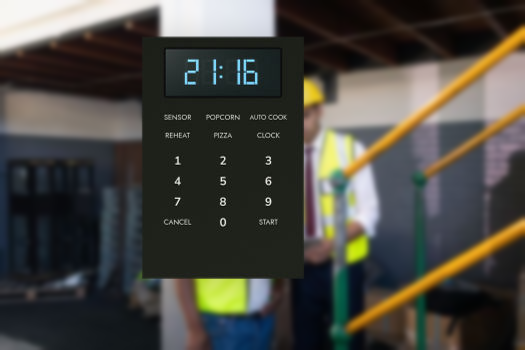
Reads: T21:16
